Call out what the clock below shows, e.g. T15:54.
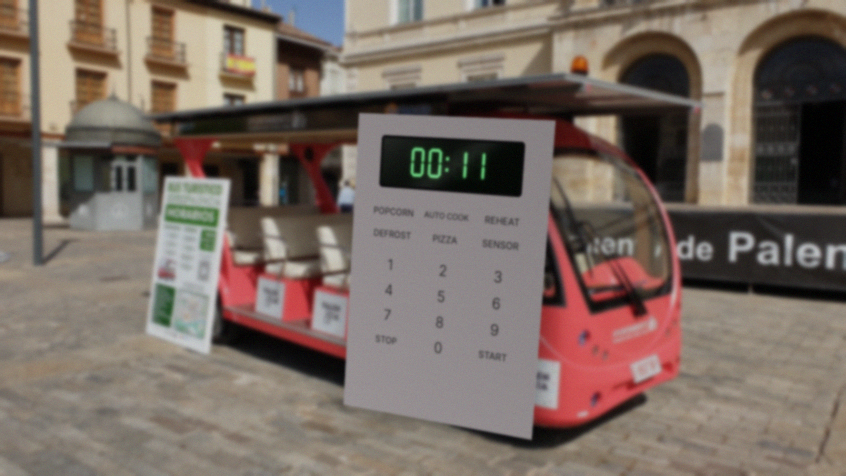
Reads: T00:11
